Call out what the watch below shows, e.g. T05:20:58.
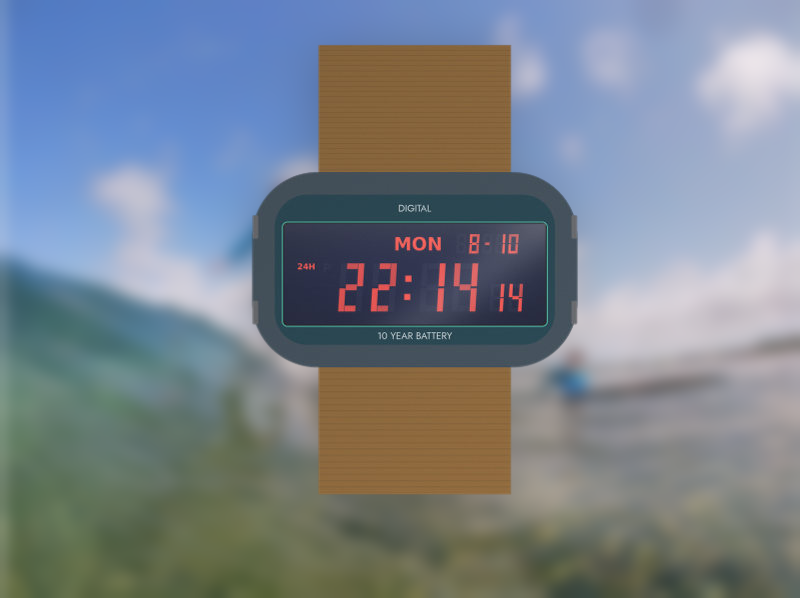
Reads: T22:14:14
